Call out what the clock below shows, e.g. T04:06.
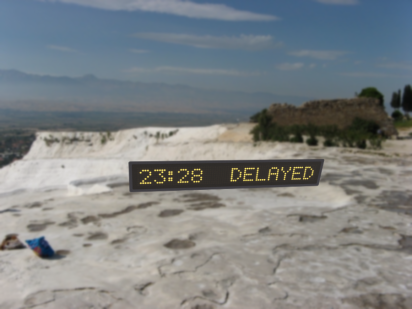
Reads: T23:28
